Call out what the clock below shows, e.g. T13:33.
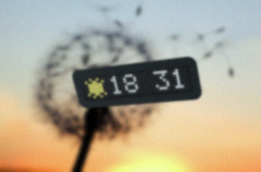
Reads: T18:31
